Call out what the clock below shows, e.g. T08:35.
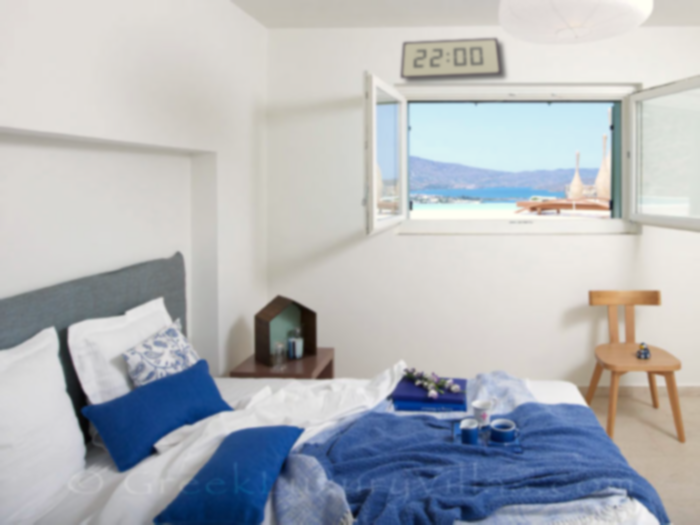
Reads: T22:00
